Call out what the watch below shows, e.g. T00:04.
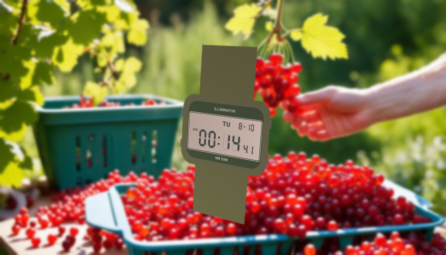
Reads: T00:14
